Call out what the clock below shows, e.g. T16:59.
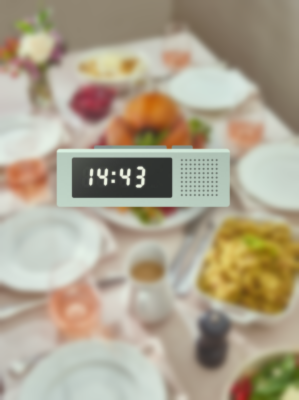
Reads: T14:43
